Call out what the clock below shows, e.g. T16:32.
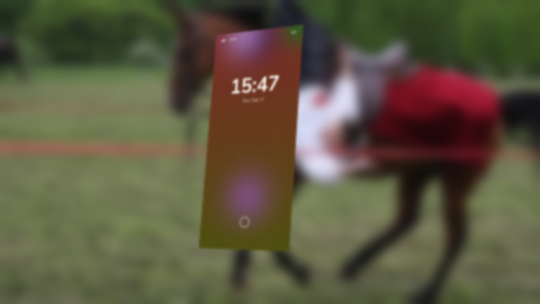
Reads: T15:47
